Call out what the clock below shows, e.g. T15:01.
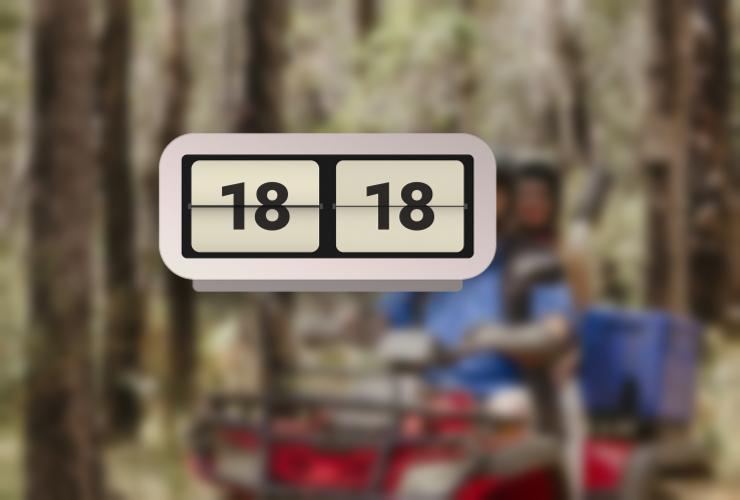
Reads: T18:18
